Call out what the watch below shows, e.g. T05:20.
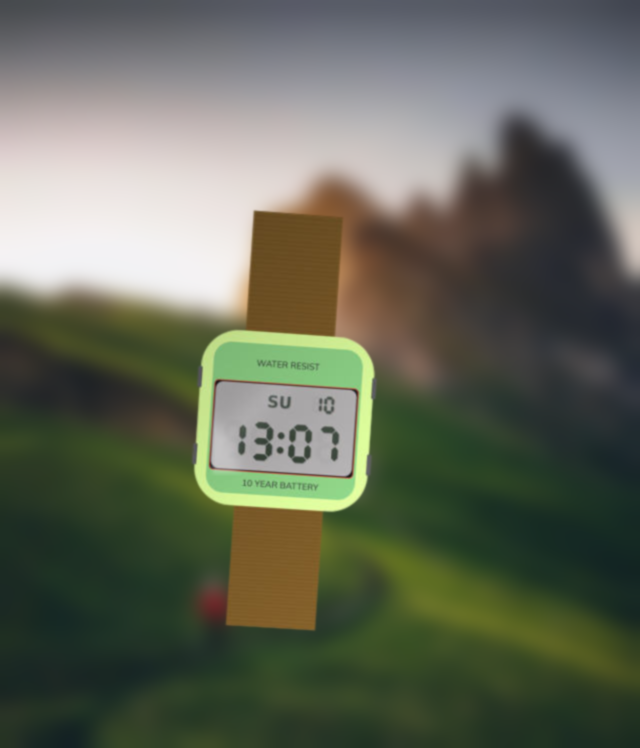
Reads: T13:07
